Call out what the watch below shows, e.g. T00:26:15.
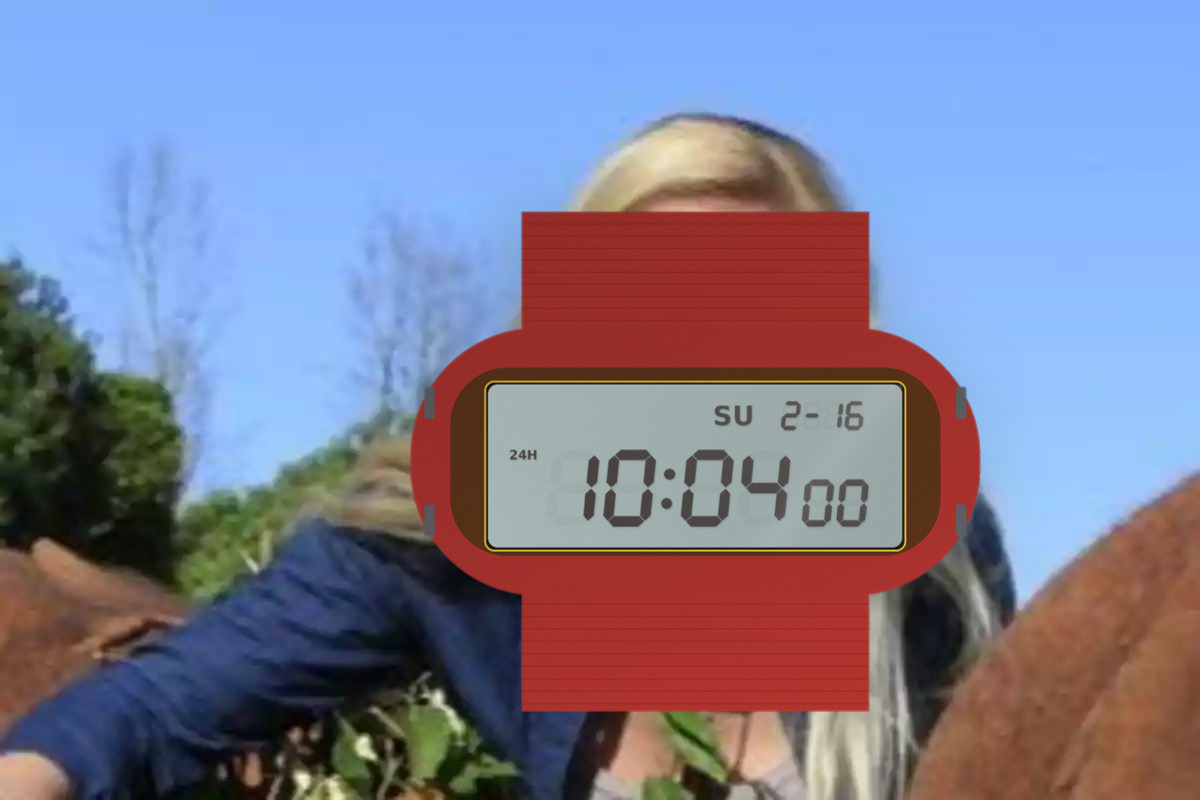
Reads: T10:04:00
